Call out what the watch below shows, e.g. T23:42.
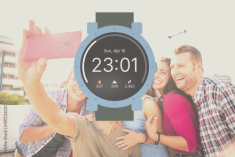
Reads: T23:01
